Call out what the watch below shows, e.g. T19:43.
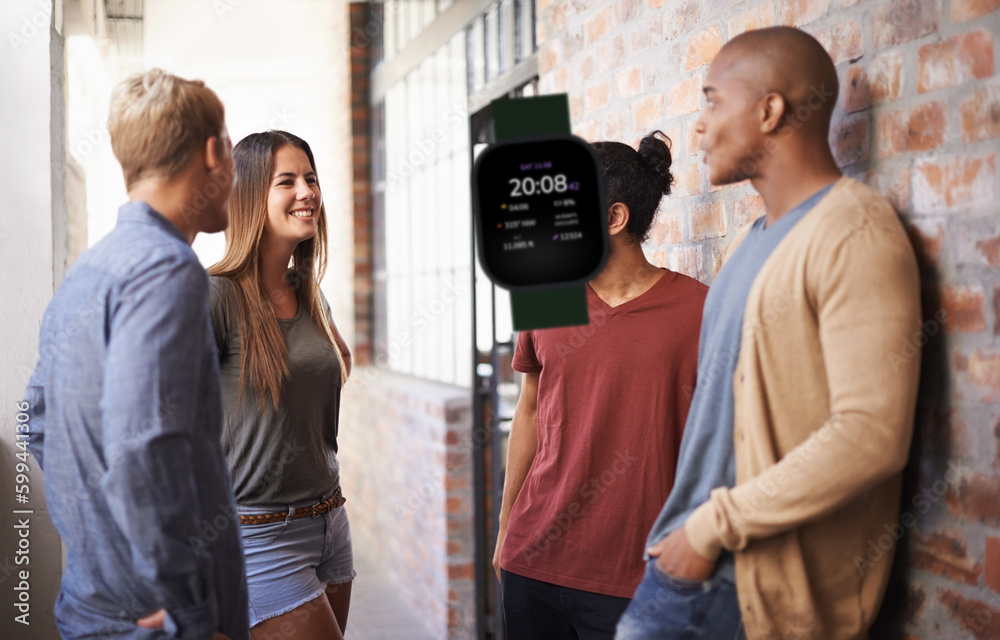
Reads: T20:08
